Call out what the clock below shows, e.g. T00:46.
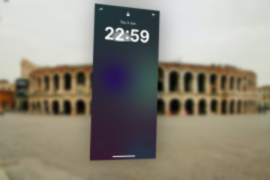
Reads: T22:59
